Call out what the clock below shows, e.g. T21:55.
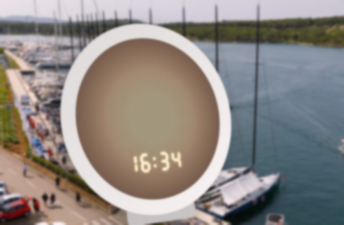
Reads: T16:34
